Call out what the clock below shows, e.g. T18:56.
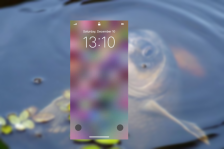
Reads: T13:10
